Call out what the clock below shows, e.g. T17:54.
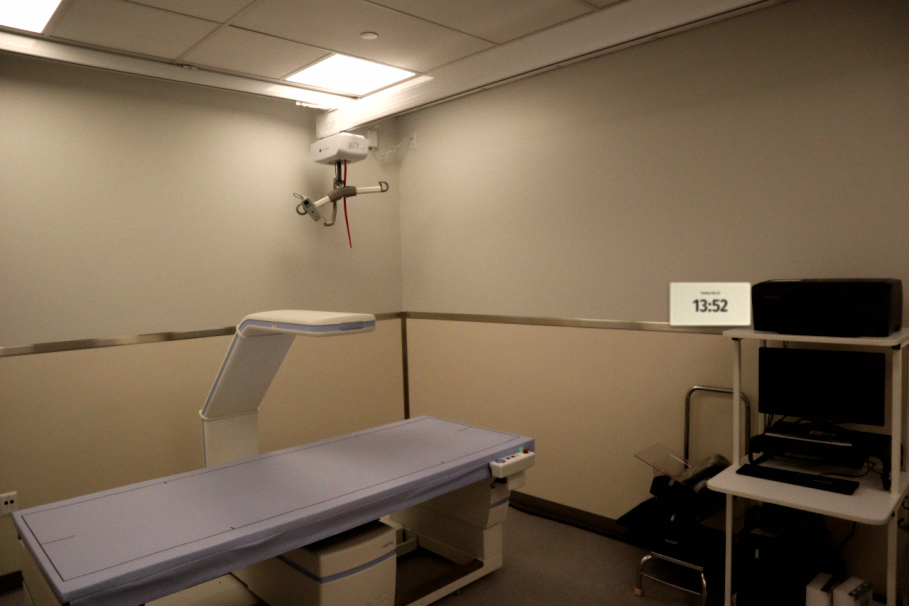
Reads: T13:52
